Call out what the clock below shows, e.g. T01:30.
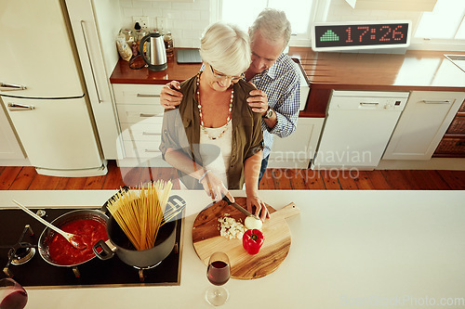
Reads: T17:26
